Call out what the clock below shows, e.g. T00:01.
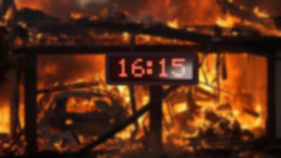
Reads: T16:15
